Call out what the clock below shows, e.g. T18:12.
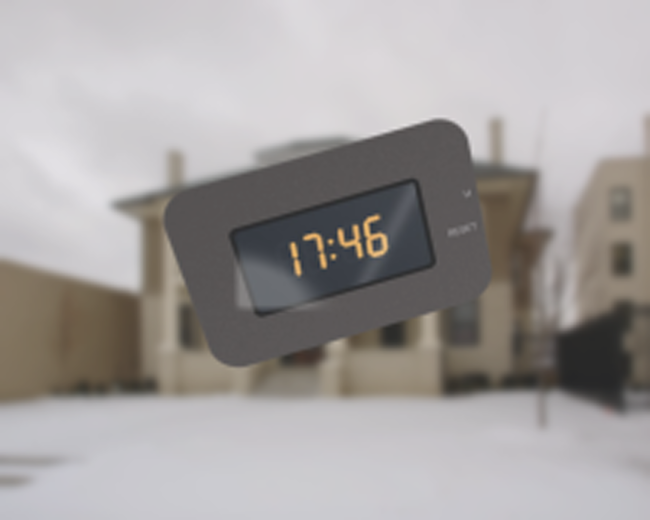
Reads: T17:46
